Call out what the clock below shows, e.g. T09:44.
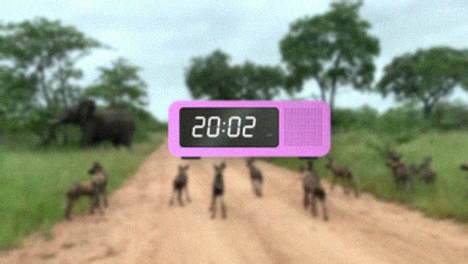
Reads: T20:02
